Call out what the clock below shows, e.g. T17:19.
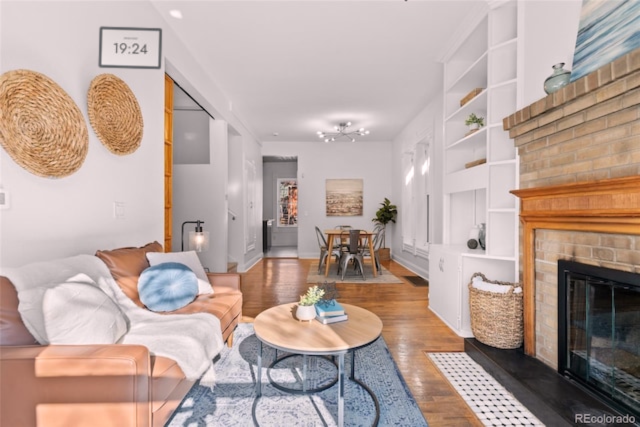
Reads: T19:24
